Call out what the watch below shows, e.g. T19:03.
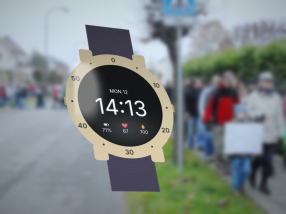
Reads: T14:13
